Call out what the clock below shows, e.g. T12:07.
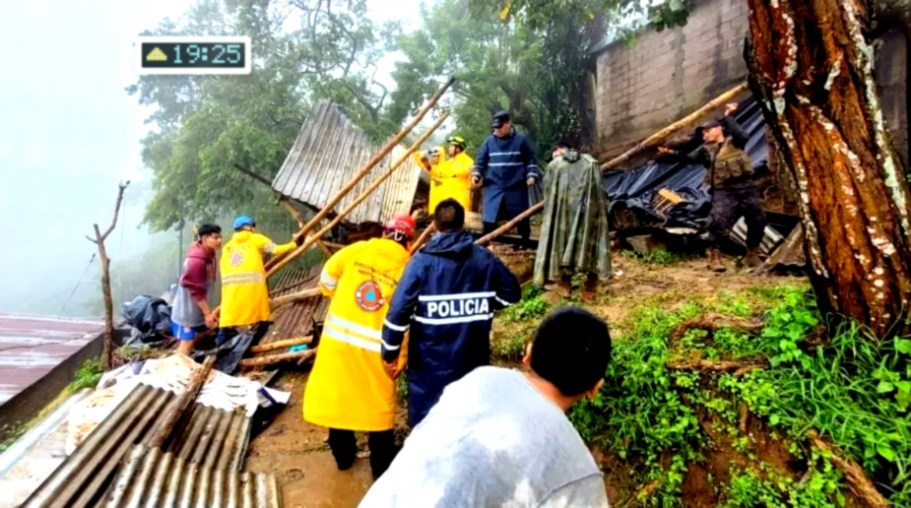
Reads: T19:25
